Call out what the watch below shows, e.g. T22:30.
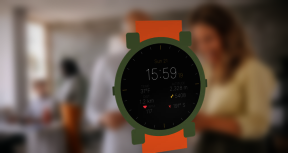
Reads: T15:59
